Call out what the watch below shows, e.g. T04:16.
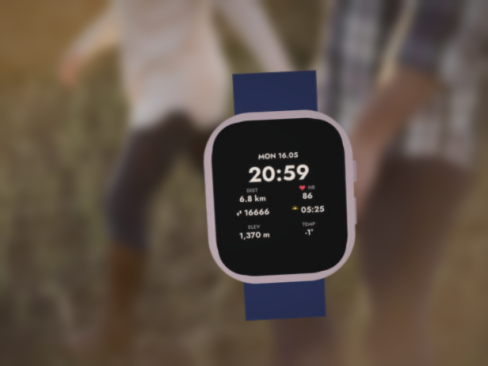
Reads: T20:59
